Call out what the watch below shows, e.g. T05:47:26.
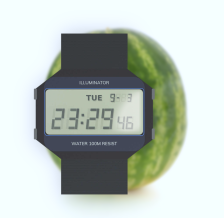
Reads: T23:29:46
